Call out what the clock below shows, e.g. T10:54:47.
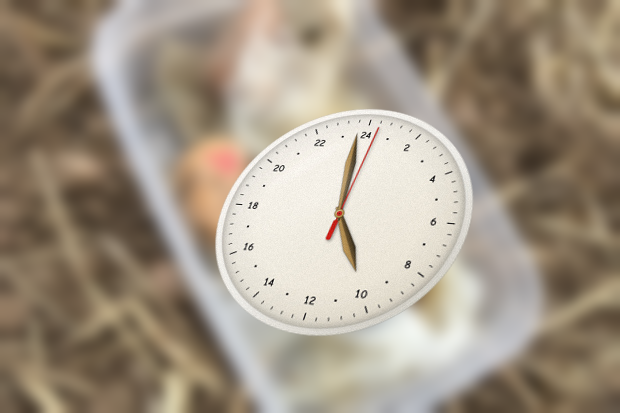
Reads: T09:59:01
